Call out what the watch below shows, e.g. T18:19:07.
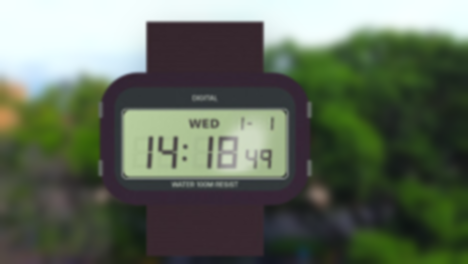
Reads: T14:18:49
